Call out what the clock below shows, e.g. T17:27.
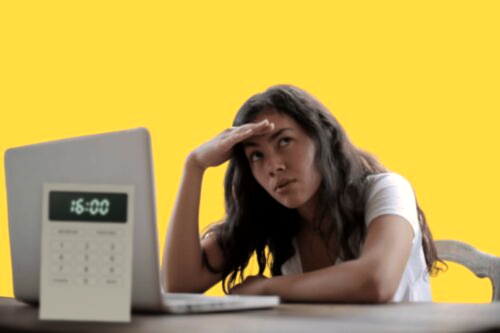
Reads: T16:00
